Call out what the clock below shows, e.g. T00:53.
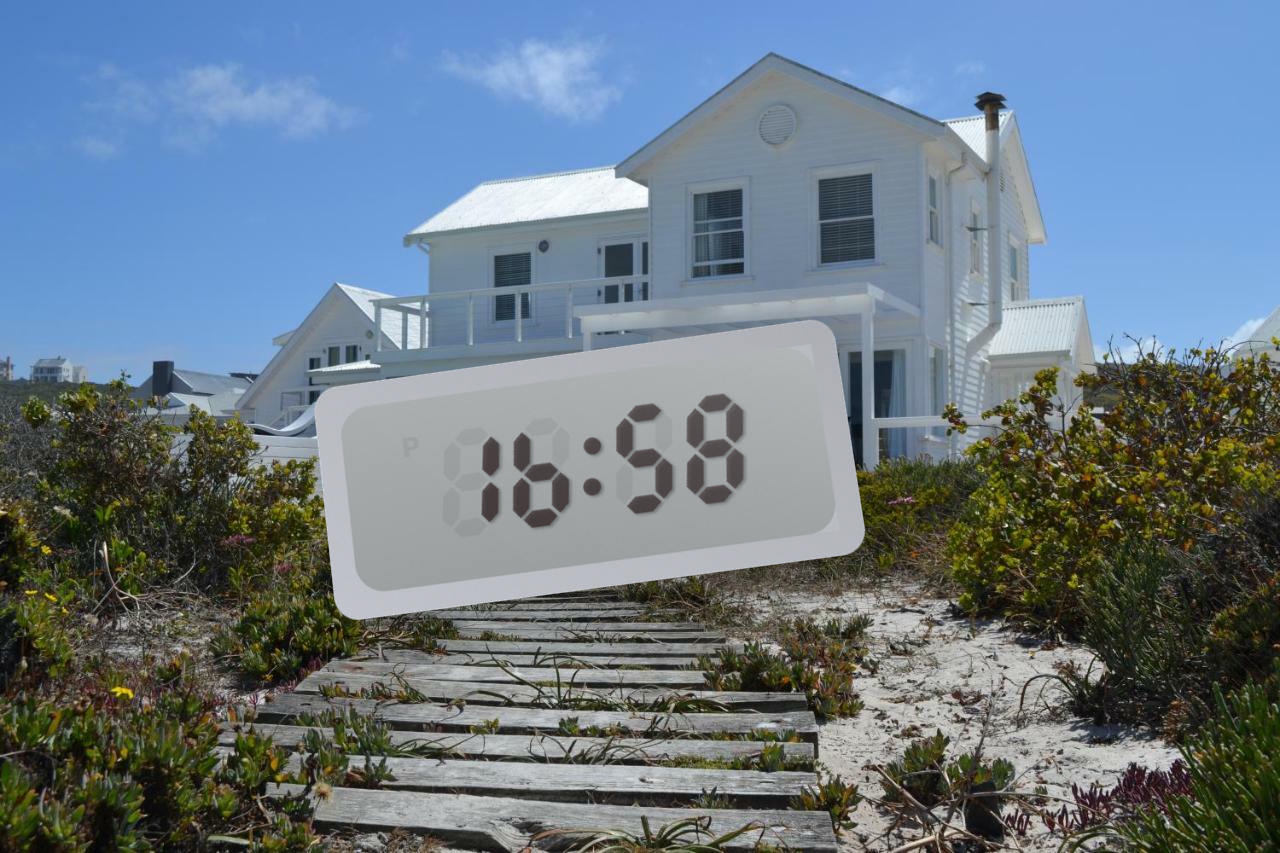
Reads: T16:58
